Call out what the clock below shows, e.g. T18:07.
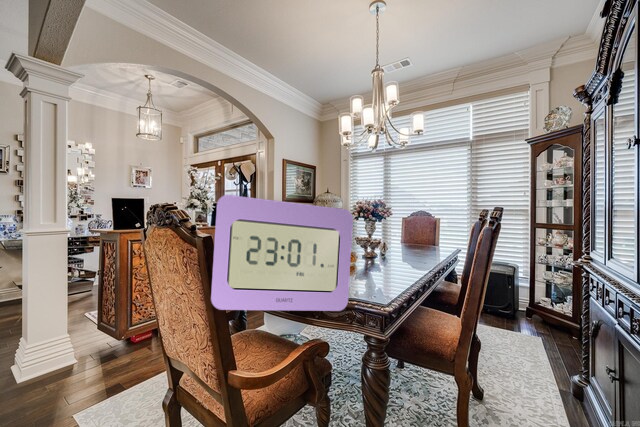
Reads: T23:01
